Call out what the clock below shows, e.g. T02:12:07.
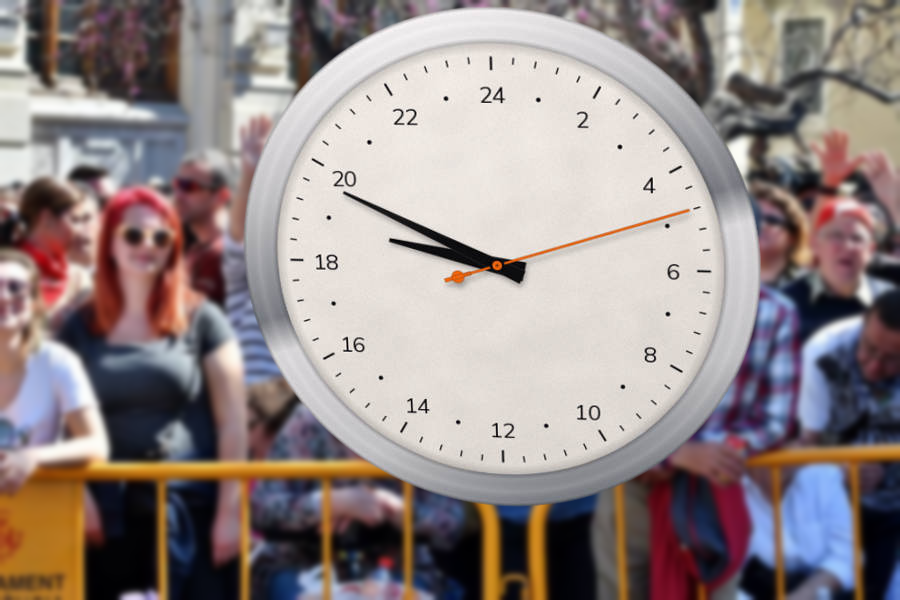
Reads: T18:49:12
